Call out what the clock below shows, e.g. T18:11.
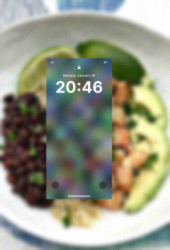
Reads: T20:46
